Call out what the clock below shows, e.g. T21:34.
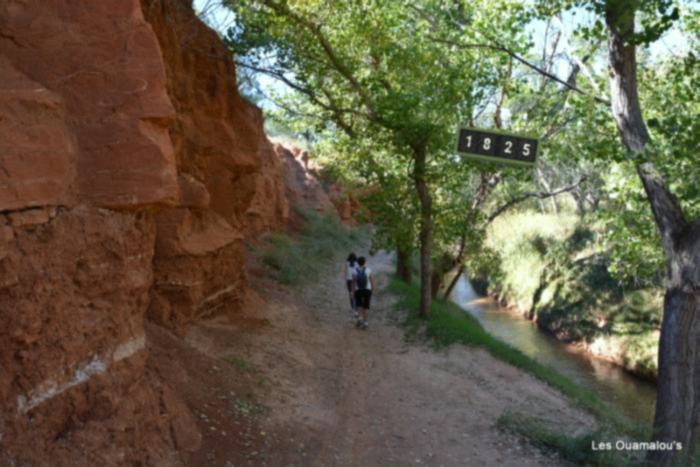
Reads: T18:25
